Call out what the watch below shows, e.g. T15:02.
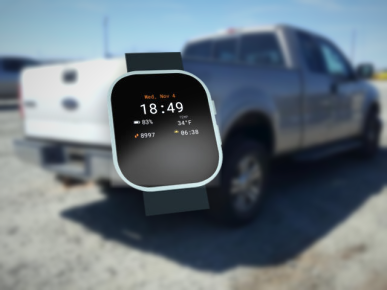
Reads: T18:49
